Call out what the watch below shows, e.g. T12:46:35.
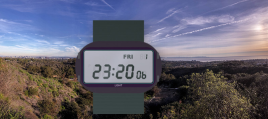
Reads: T23:20:06
